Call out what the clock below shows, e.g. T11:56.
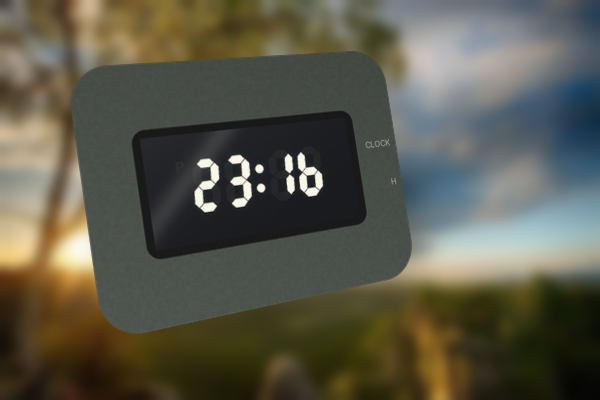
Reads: T23:16
